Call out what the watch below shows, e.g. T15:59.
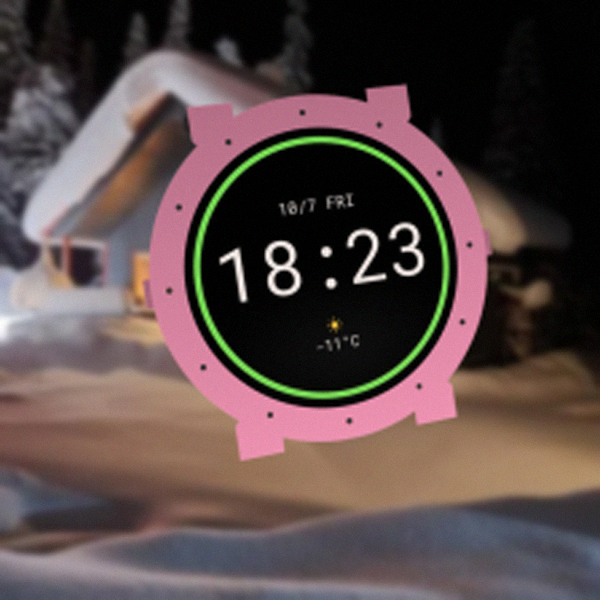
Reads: T18:23
